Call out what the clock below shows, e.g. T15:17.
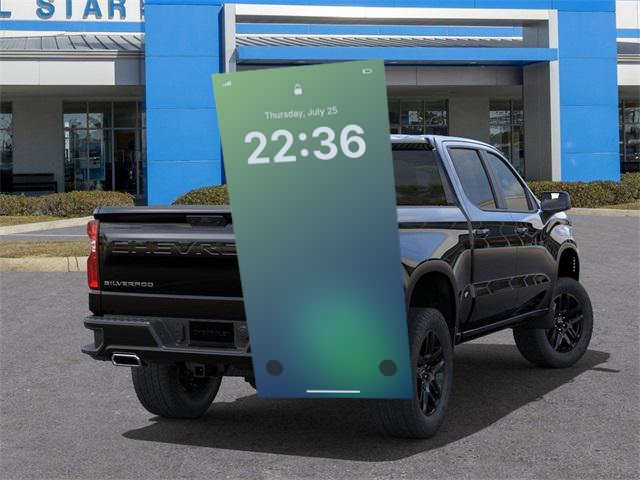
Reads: T22:36
